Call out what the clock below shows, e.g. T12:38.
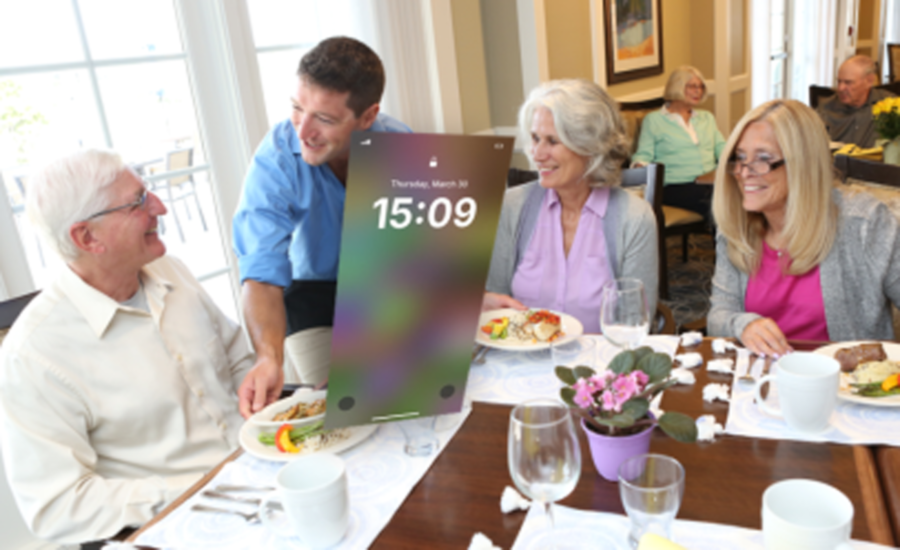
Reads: T15:09
